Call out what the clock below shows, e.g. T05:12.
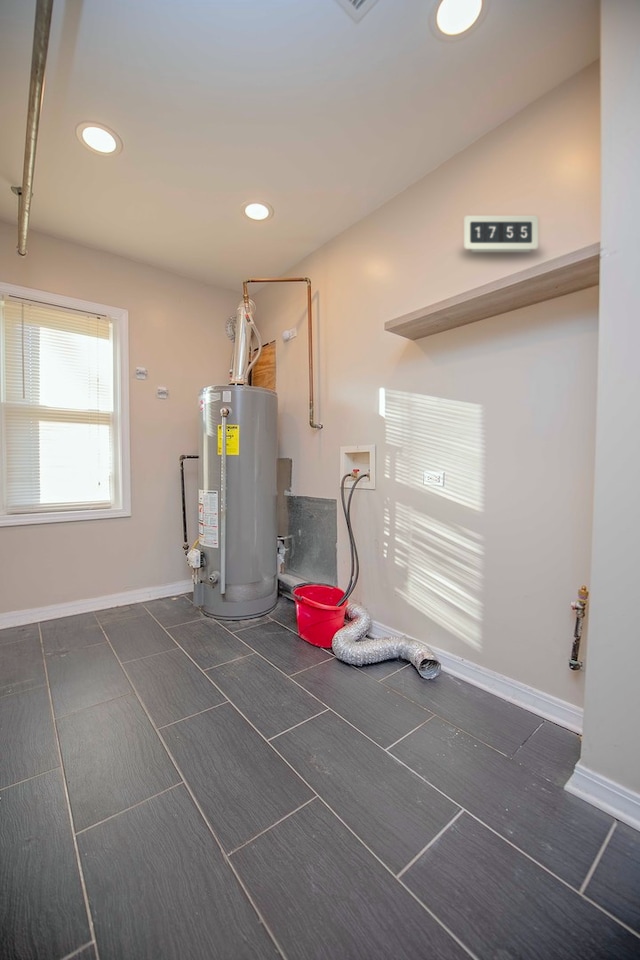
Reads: T17:55
